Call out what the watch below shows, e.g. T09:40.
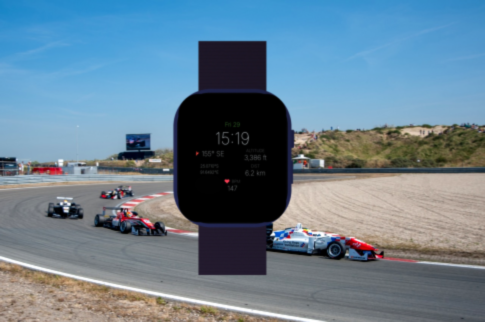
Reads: T15:19
